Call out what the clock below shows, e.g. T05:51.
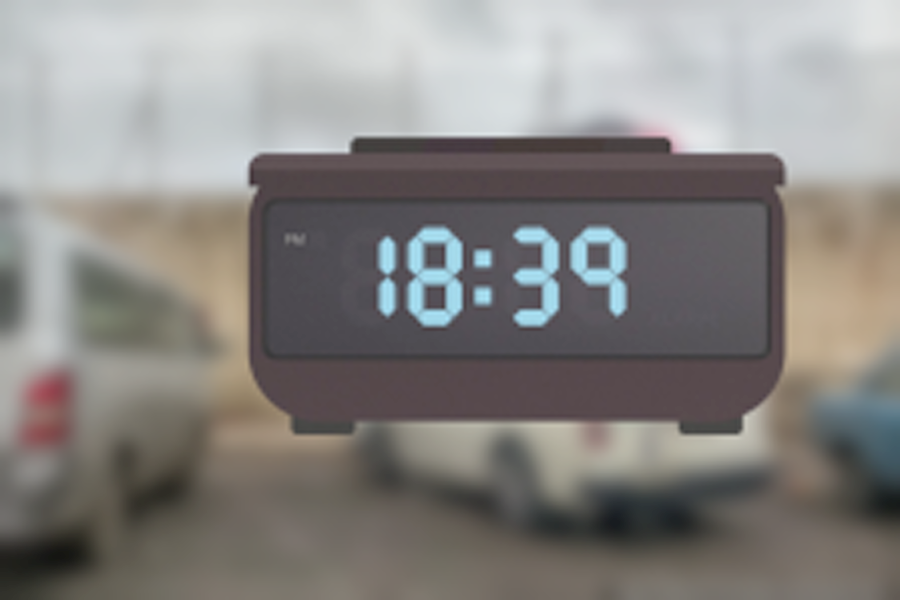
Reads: T18:39
